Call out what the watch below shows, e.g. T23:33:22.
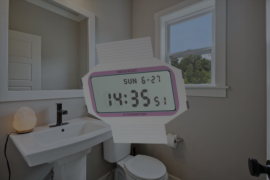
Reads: T14:35:51
